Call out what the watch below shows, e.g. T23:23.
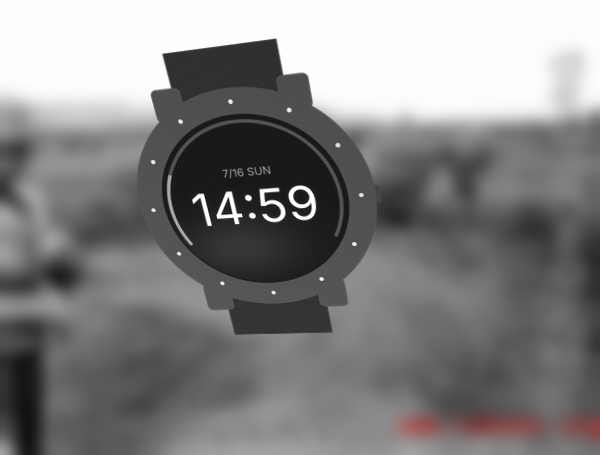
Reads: T14:59
